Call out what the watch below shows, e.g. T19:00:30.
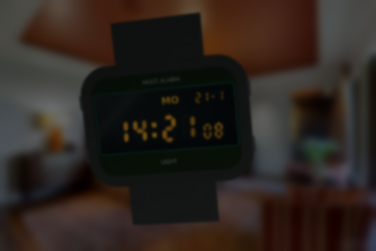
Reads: T14:21:08
